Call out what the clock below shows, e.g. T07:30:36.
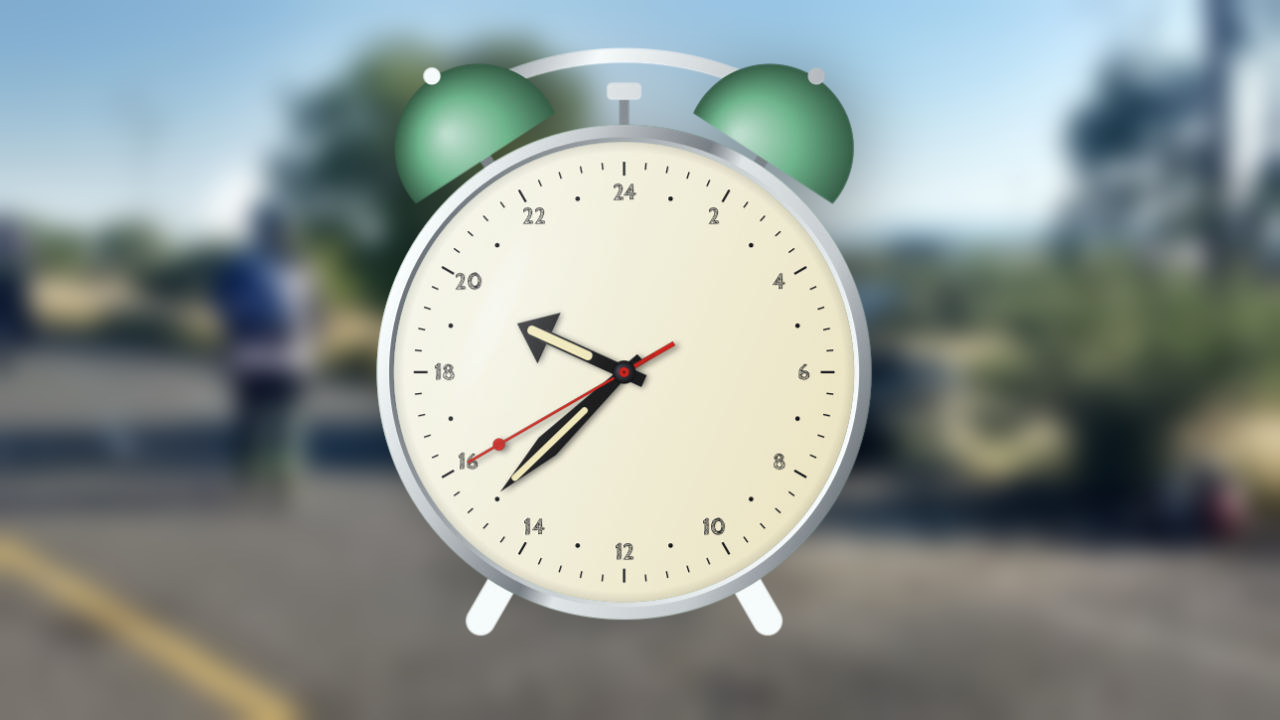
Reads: T19:37:40
